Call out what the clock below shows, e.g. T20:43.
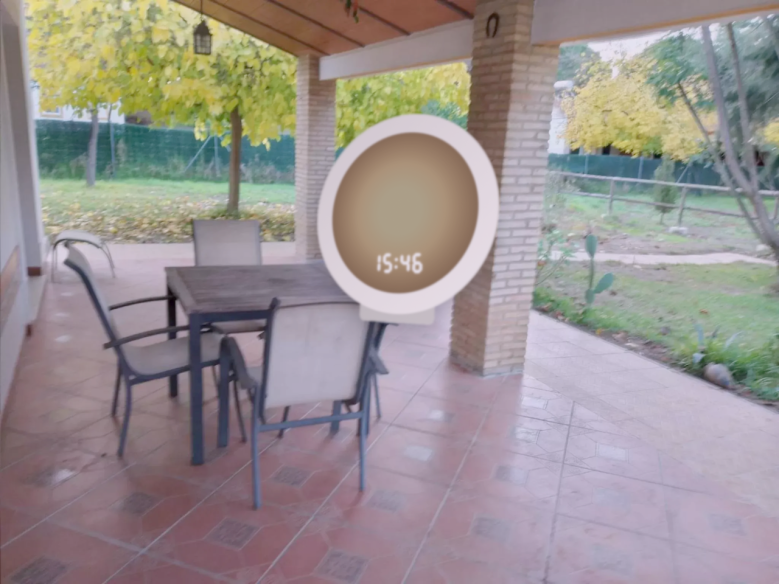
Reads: T15:46
